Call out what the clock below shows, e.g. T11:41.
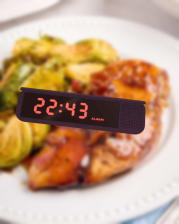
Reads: T22:43
